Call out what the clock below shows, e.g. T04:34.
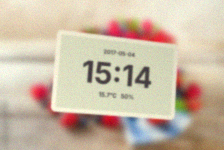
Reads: T15:14
